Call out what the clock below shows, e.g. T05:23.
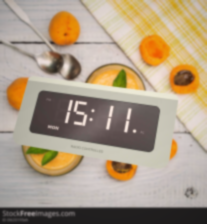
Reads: T15:11
